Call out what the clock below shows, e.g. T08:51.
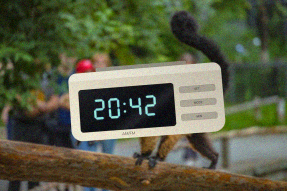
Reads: T20:42
